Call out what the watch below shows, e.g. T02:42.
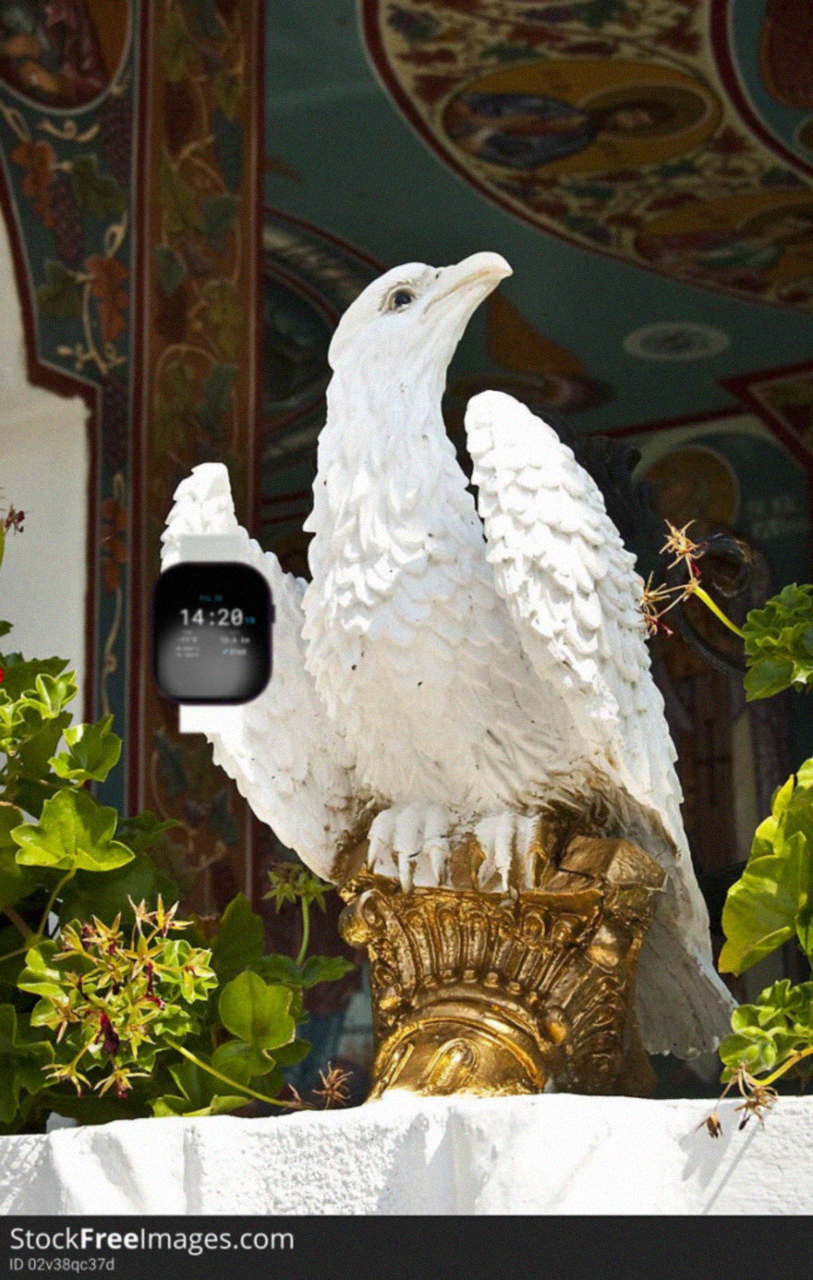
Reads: T14:20
